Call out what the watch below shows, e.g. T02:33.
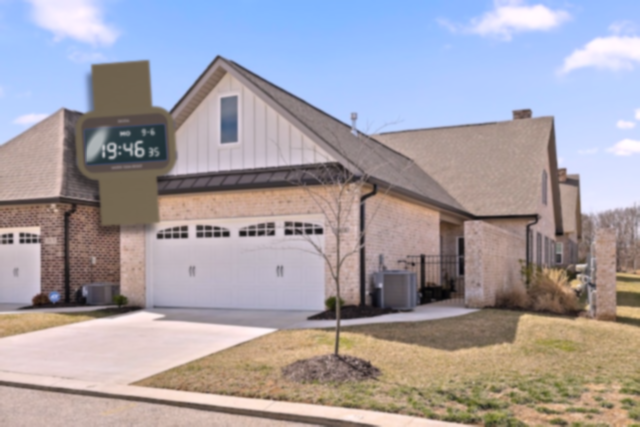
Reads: T19:46
